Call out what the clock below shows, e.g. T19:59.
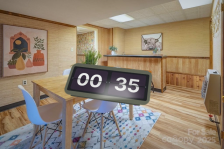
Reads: T00:35
